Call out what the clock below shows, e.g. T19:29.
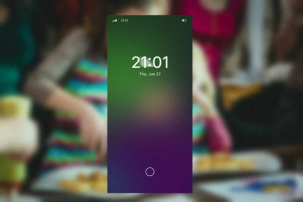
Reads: T21:01
